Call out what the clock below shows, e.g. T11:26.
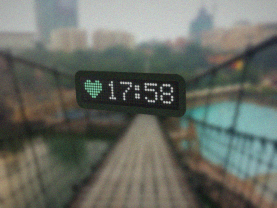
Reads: T17:58
